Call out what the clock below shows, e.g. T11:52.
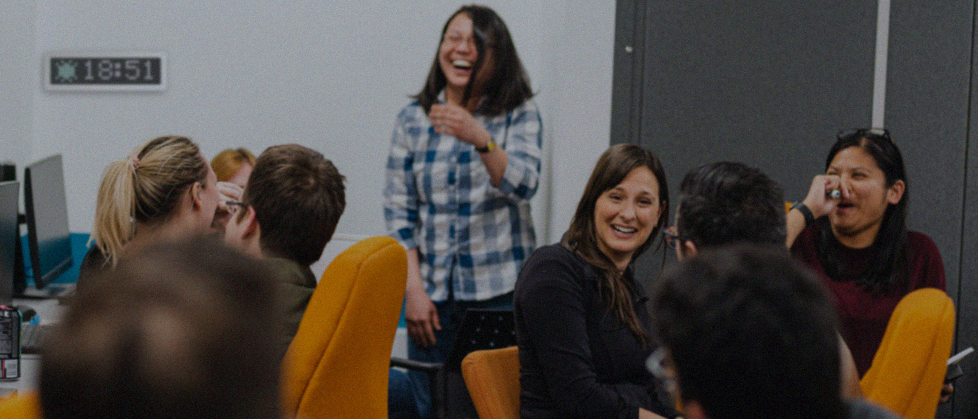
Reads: T18:51
